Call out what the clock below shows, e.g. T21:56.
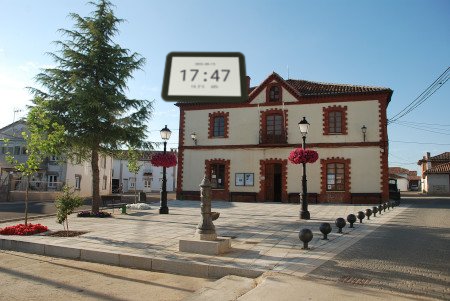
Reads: T17:47
